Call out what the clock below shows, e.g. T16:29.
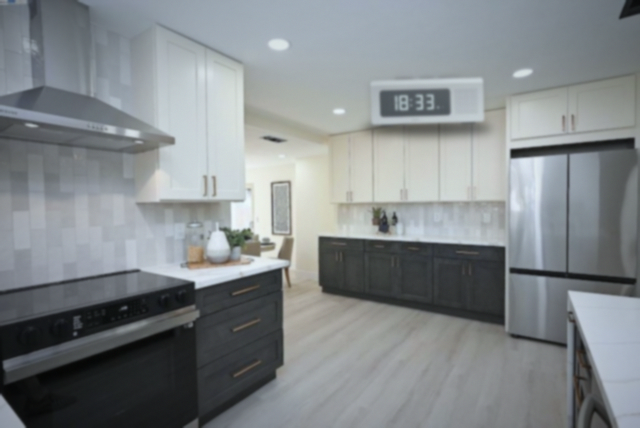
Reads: T18:33
